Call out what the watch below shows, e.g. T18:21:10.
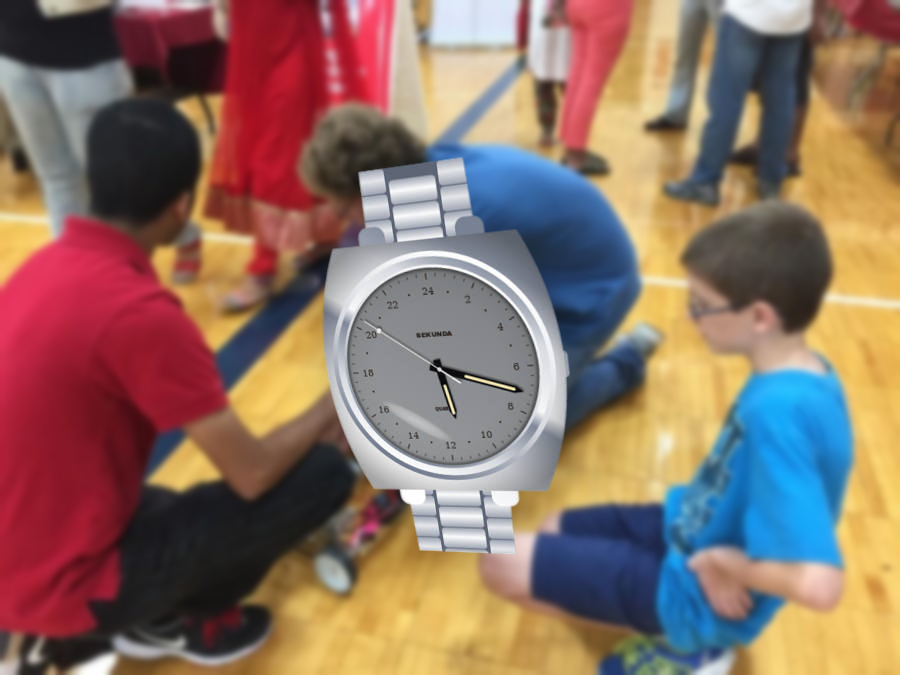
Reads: T11:17:51
